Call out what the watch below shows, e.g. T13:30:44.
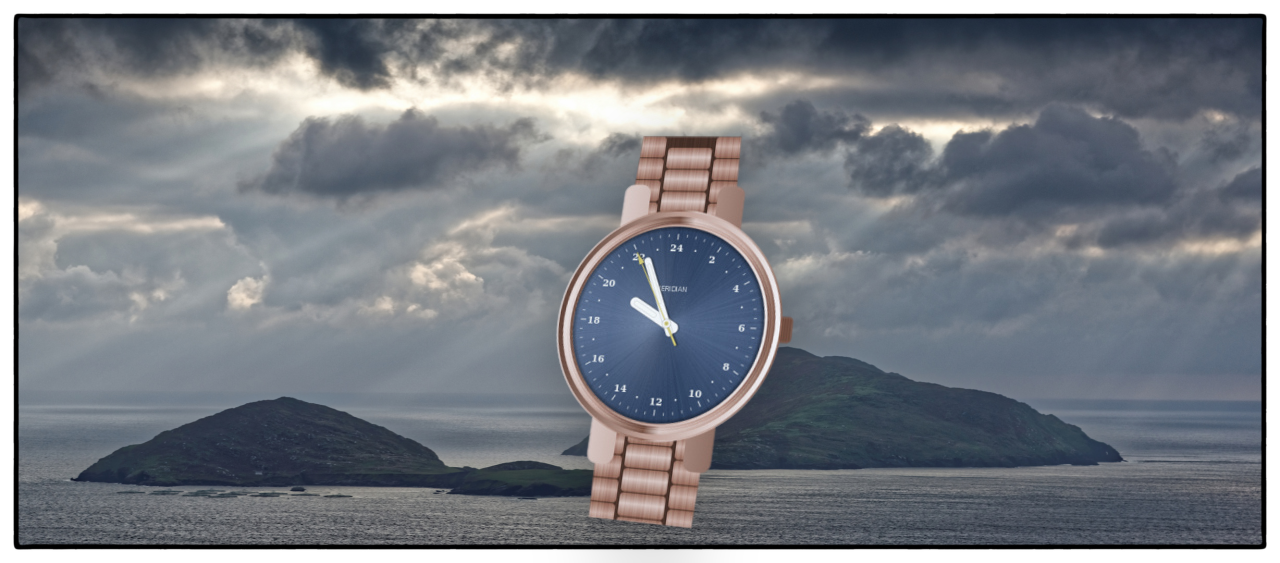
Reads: T19:55:55
